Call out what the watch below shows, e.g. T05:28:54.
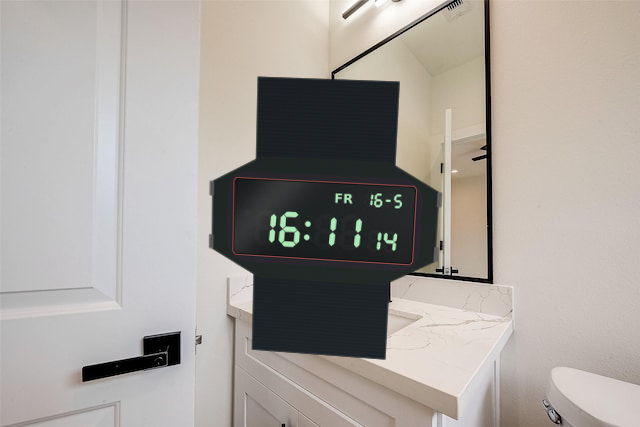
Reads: T16:11:14
